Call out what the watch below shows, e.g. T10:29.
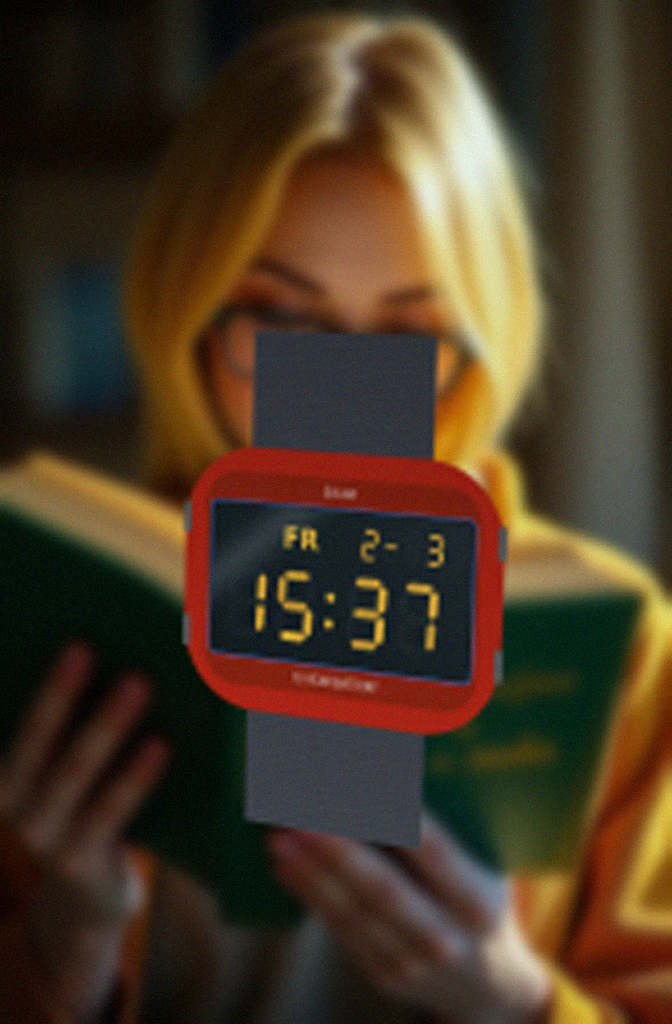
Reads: T15:37
